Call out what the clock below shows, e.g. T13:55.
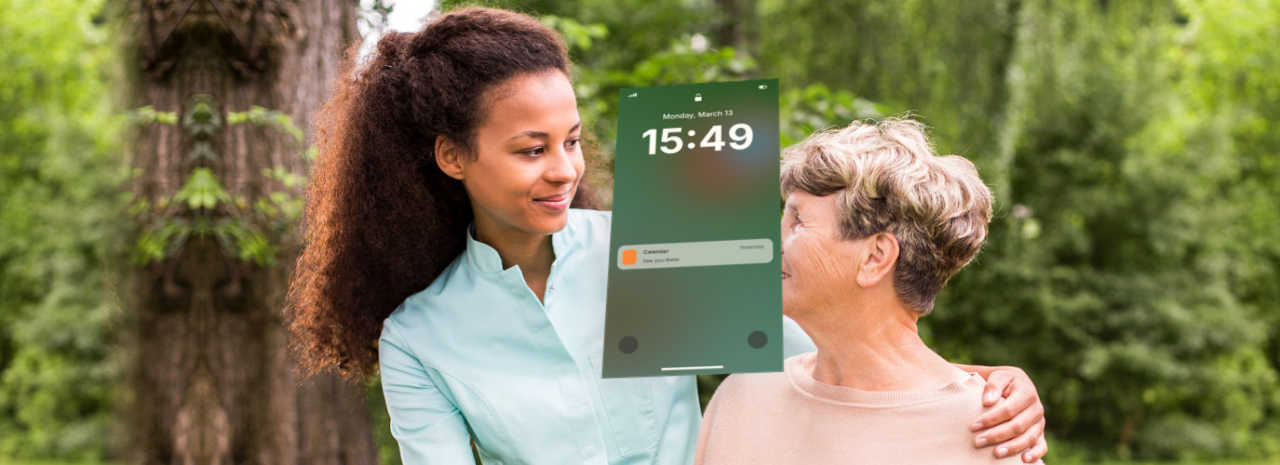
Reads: T15:49
